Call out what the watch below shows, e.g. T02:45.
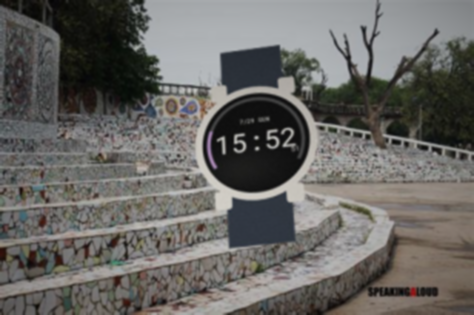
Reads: T15:52
